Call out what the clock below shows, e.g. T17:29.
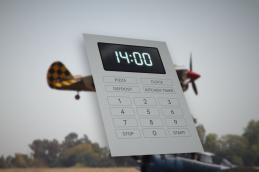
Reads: T14:00
